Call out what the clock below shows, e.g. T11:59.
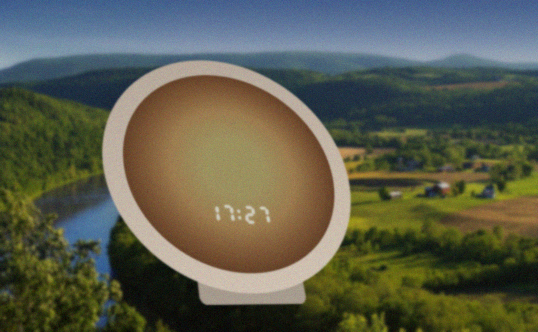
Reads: T17:27
